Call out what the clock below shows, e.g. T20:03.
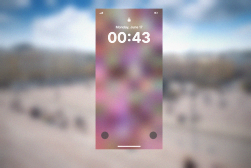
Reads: T00:43
